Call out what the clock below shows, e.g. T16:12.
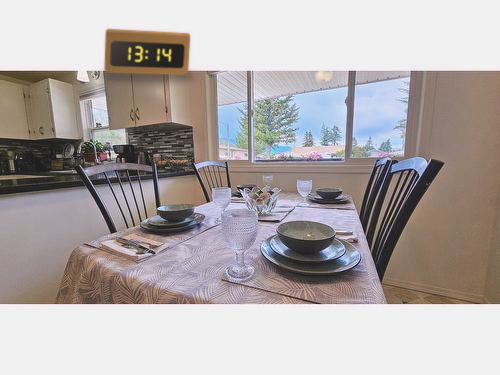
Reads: T13:14
